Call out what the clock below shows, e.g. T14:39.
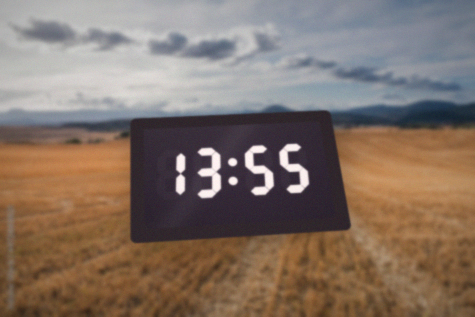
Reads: T13:55
